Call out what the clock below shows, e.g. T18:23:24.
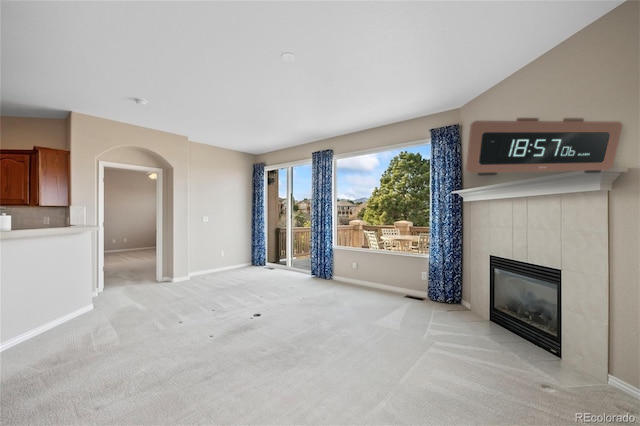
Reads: T18:57:06
